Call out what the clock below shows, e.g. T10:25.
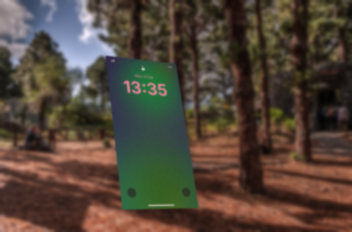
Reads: T13:35
